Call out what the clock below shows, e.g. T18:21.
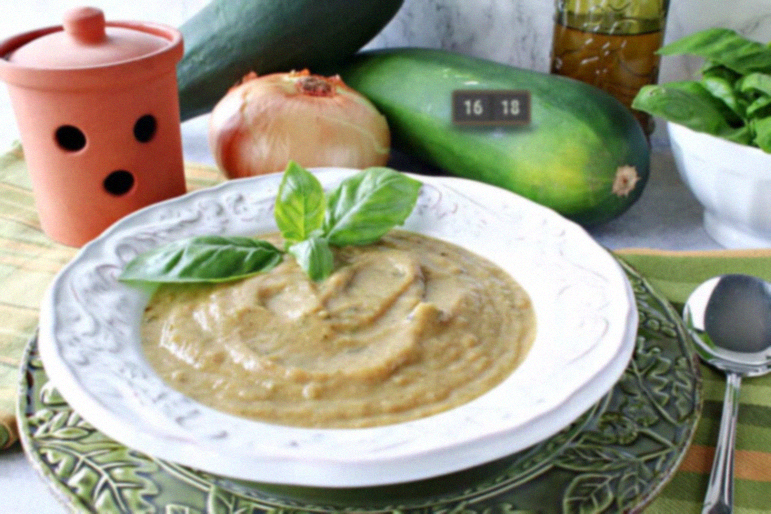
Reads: T16:18
